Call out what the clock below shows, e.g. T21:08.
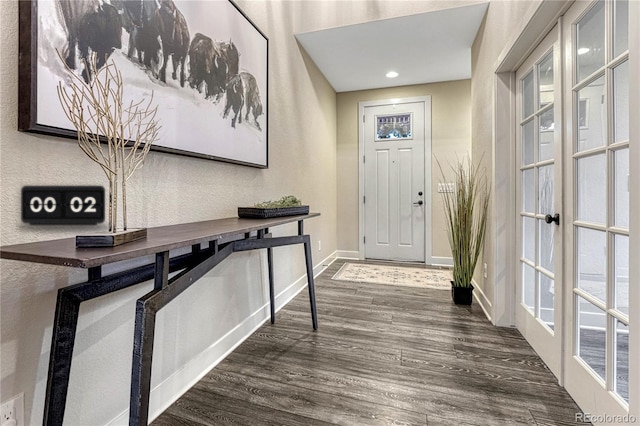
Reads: T00:02
